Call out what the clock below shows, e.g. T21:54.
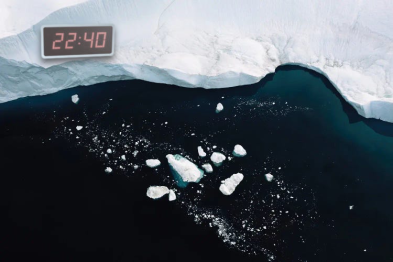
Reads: T22:40
